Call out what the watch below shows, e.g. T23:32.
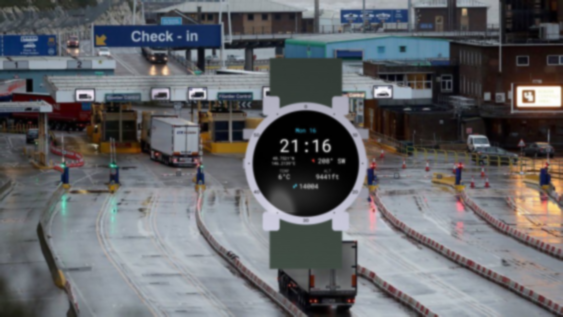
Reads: T21:16
